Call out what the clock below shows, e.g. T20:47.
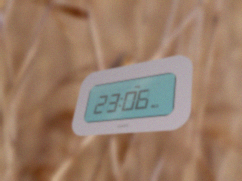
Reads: T23:06
